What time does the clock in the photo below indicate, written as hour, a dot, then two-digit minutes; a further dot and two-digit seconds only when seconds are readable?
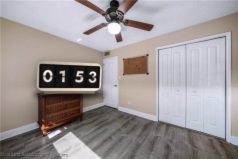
1.53
